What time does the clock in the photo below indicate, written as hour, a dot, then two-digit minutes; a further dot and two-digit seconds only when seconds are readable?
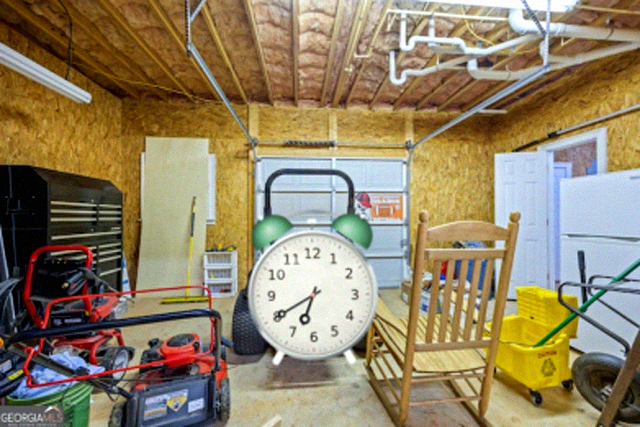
6.40
